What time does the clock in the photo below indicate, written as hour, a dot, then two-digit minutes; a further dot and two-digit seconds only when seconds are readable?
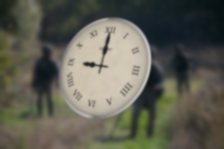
9.00
